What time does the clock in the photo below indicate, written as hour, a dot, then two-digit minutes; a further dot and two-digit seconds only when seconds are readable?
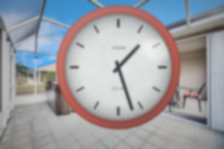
1.27
